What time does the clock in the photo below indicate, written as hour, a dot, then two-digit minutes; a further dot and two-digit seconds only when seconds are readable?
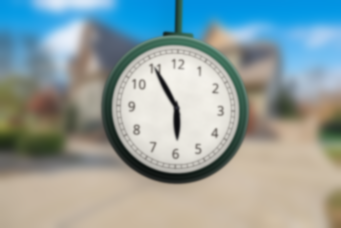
5.55
